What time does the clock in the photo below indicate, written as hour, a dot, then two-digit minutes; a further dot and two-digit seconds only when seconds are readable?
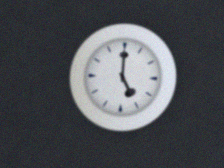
5.00
